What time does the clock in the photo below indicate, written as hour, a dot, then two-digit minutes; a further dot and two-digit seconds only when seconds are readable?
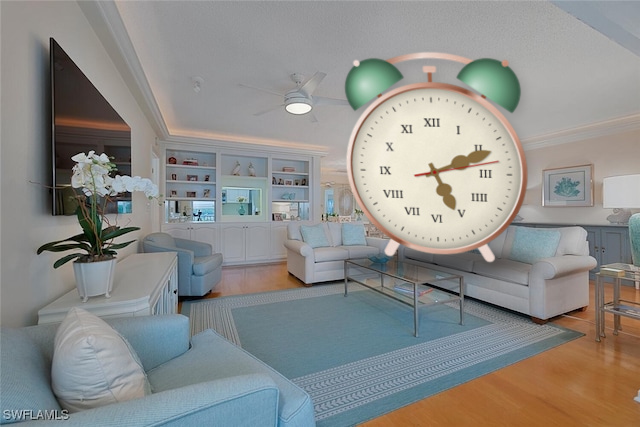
5.11.13
